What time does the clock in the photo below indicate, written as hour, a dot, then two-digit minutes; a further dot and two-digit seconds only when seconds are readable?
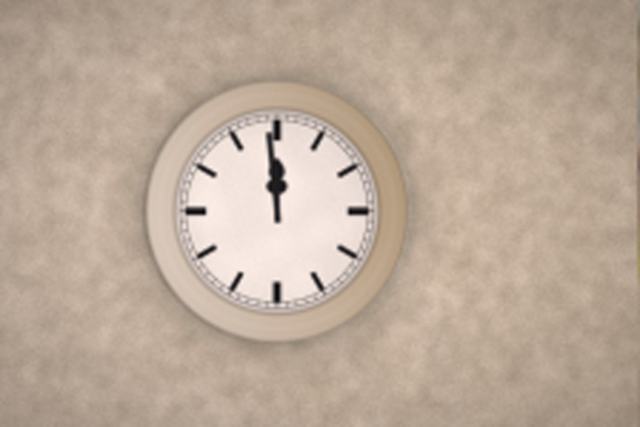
11.59
